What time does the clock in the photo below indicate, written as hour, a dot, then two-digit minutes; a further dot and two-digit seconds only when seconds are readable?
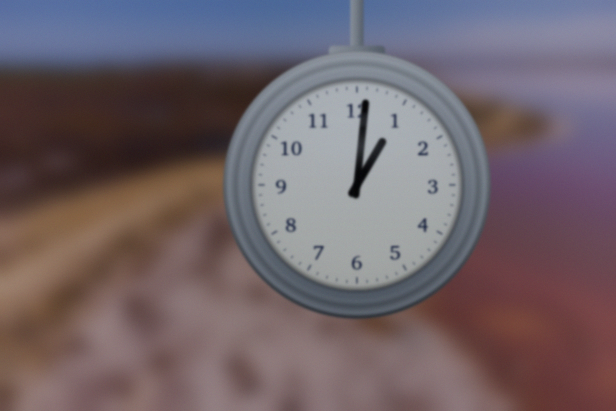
1.01
